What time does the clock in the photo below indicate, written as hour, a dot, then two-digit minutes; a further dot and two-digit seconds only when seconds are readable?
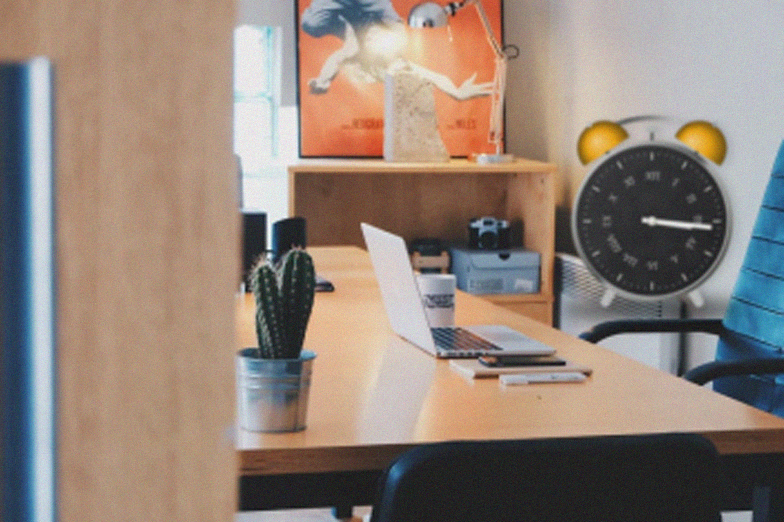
3.16
